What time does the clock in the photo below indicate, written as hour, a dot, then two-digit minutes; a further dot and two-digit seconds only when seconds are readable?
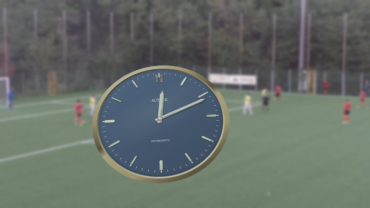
12.11
